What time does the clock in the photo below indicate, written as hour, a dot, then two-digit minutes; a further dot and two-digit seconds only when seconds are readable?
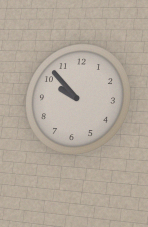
9.52
